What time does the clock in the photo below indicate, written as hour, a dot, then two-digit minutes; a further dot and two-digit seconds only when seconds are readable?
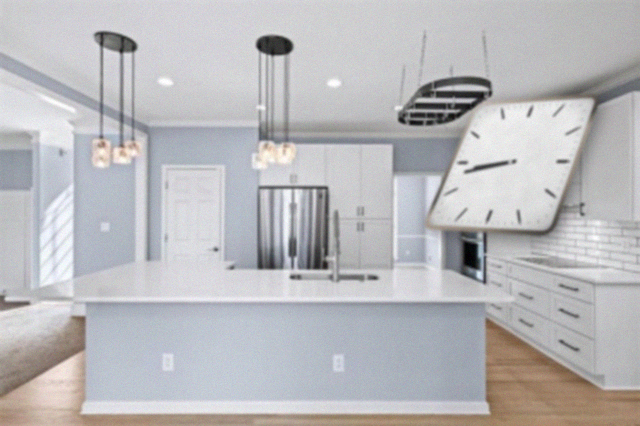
8.43
